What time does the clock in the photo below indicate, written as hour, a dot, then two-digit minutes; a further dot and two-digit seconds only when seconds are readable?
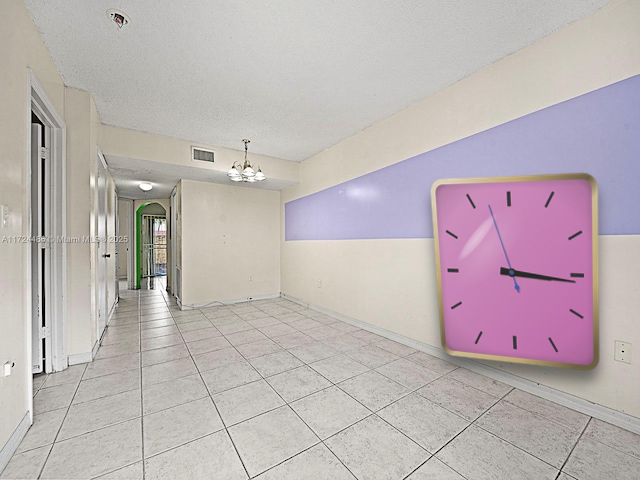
3.15.57
